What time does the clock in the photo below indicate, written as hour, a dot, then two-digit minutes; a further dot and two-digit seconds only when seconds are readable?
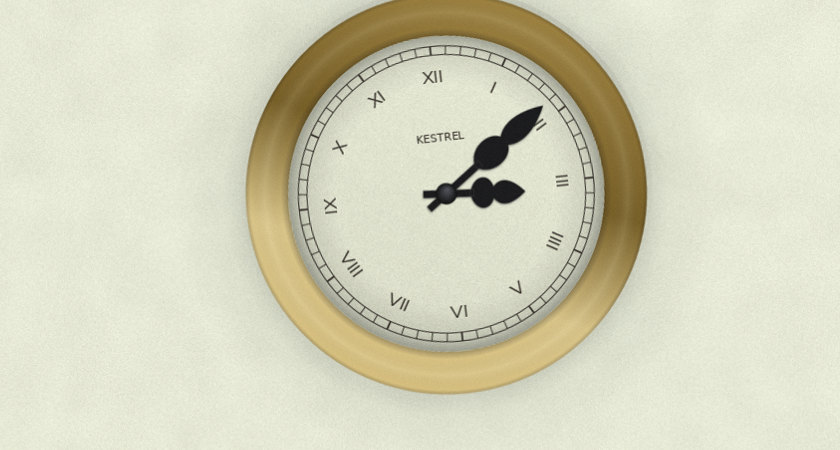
3.09
